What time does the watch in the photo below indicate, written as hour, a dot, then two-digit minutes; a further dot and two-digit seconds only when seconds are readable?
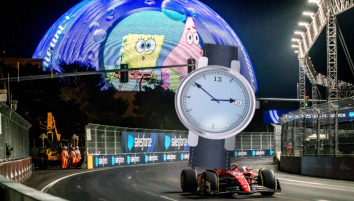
2.51
